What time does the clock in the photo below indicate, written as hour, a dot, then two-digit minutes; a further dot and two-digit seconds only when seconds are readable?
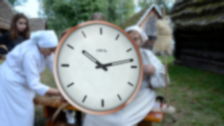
10.13
